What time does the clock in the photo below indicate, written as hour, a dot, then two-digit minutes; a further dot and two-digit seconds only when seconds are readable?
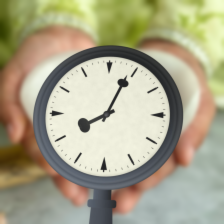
8.04
